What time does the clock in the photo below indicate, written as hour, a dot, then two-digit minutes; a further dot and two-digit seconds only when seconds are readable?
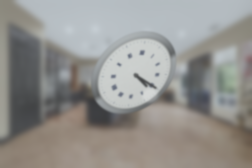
4.20
